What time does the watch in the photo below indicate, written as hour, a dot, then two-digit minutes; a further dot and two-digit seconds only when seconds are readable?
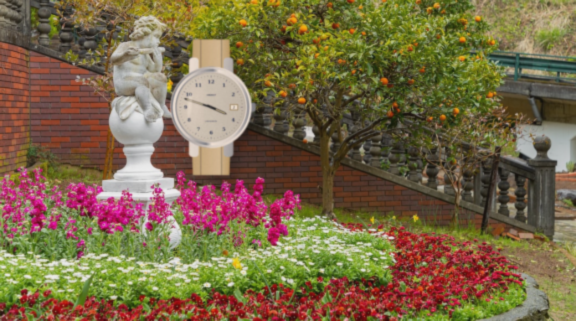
3.48
